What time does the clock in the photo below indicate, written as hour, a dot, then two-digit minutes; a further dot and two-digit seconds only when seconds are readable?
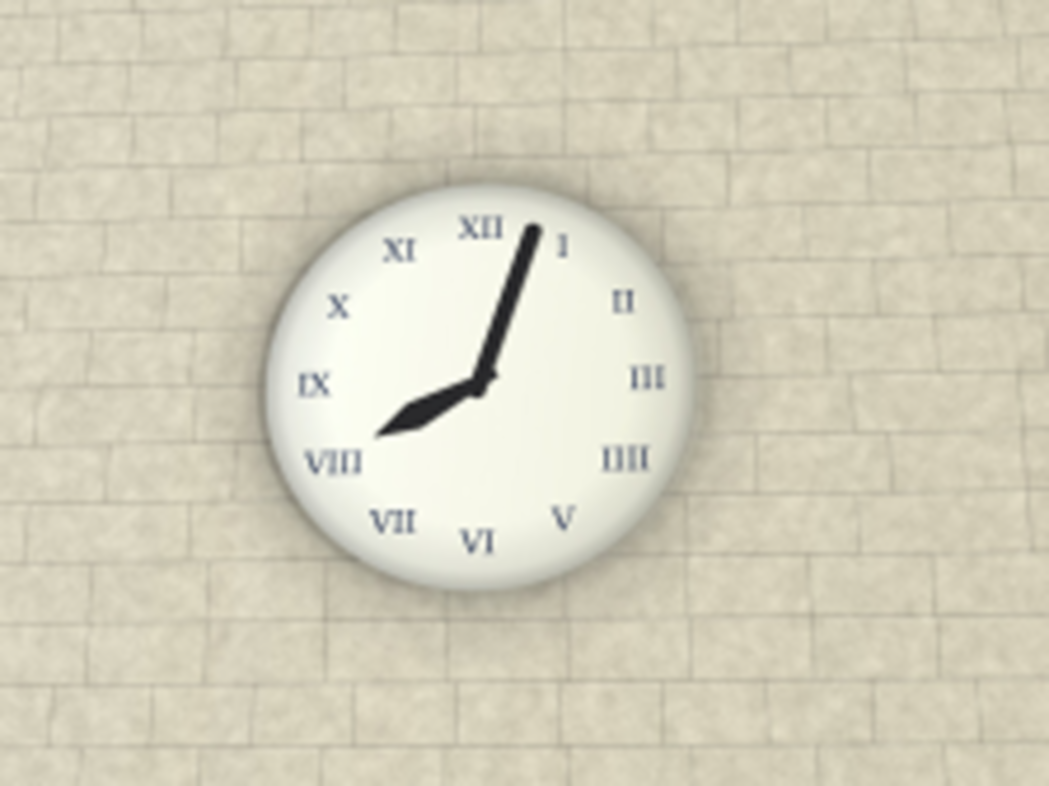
8.03
